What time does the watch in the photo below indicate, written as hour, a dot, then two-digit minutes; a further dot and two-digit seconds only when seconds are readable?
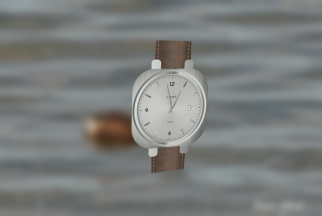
12.58
